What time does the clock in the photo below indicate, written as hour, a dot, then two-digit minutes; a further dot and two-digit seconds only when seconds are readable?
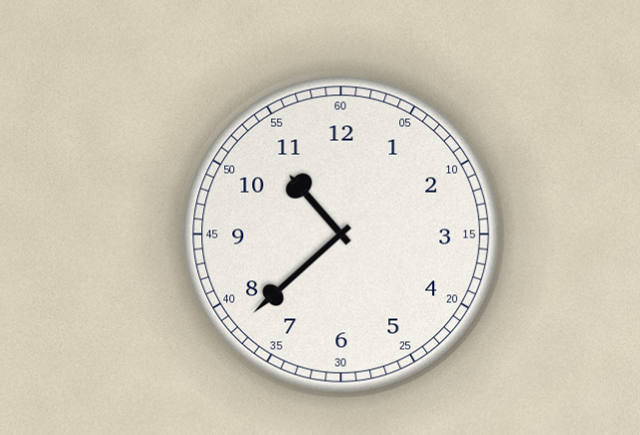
10.38
